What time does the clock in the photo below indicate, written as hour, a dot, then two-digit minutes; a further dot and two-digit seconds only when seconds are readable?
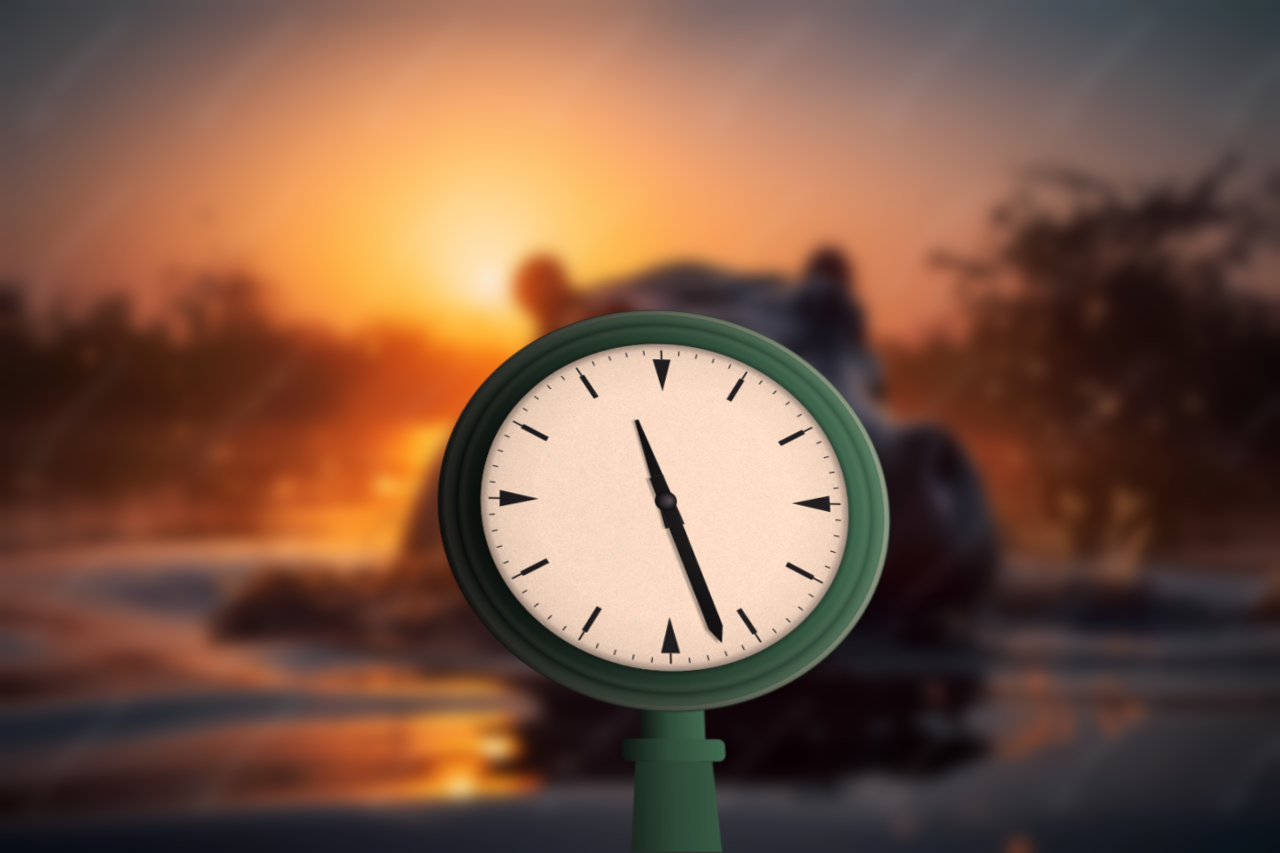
11.27
